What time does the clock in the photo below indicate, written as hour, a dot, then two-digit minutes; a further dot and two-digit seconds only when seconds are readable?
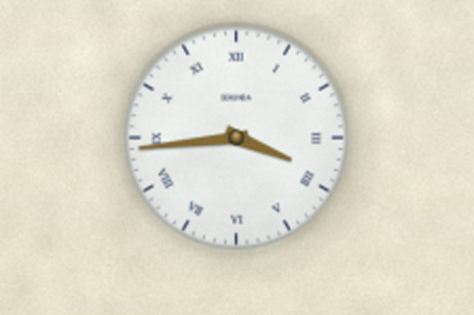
3.44
